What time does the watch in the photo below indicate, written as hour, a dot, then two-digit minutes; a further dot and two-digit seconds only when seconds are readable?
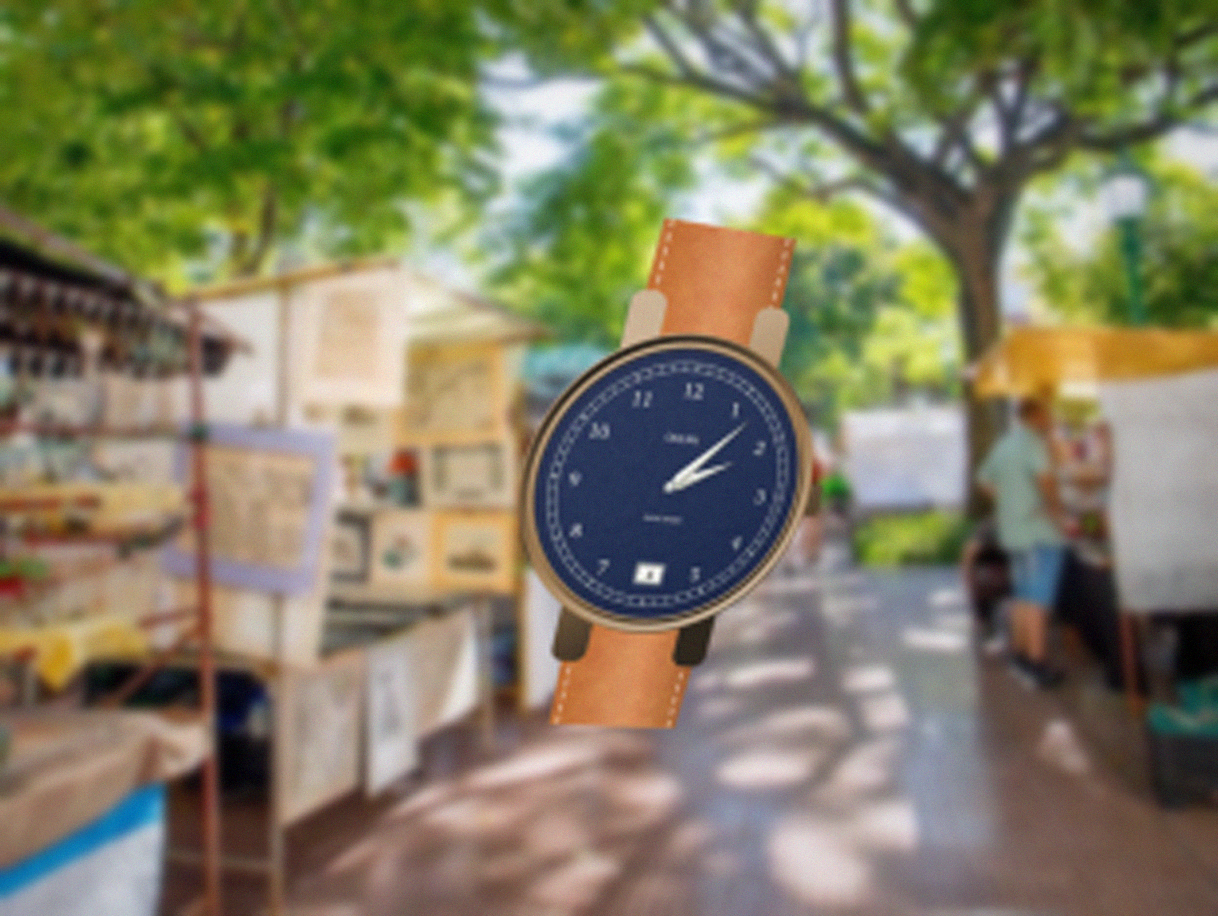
2.07
